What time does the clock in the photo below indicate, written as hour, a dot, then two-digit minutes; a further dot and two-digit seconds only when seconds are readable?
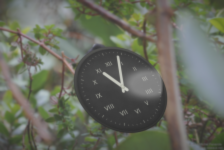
11.04
